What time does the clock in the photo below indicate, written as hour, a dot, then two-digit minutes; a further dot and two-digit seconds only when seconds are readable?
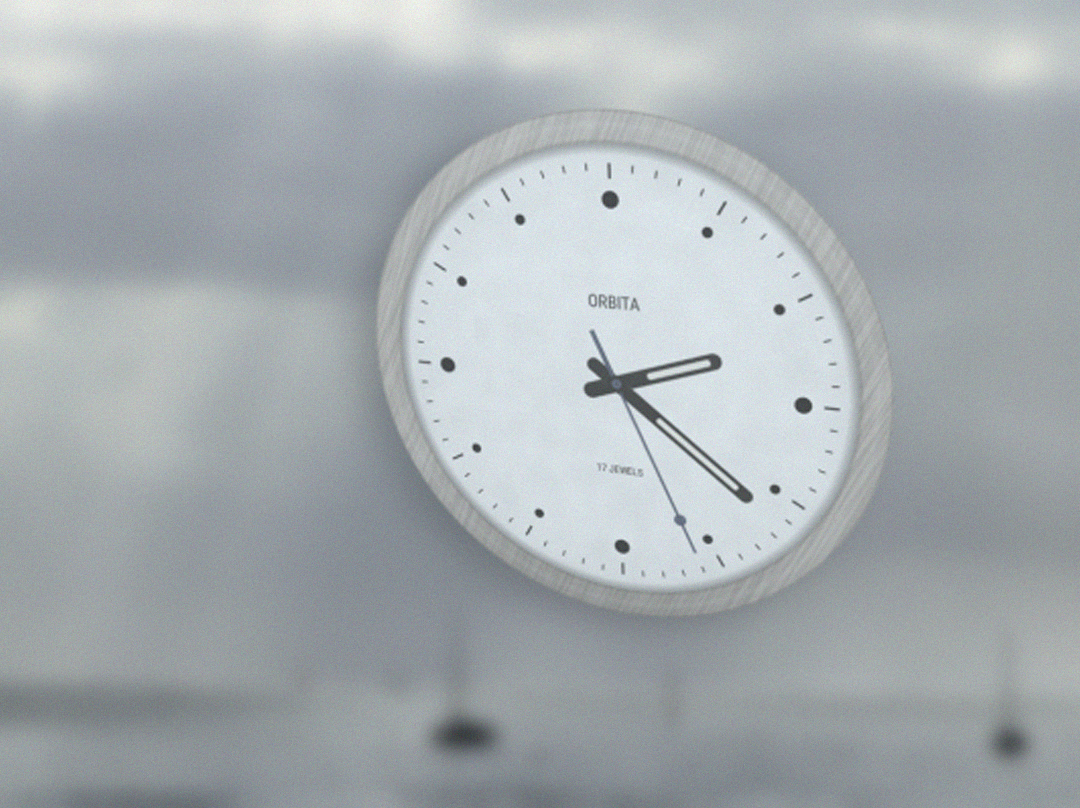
2.21.26
